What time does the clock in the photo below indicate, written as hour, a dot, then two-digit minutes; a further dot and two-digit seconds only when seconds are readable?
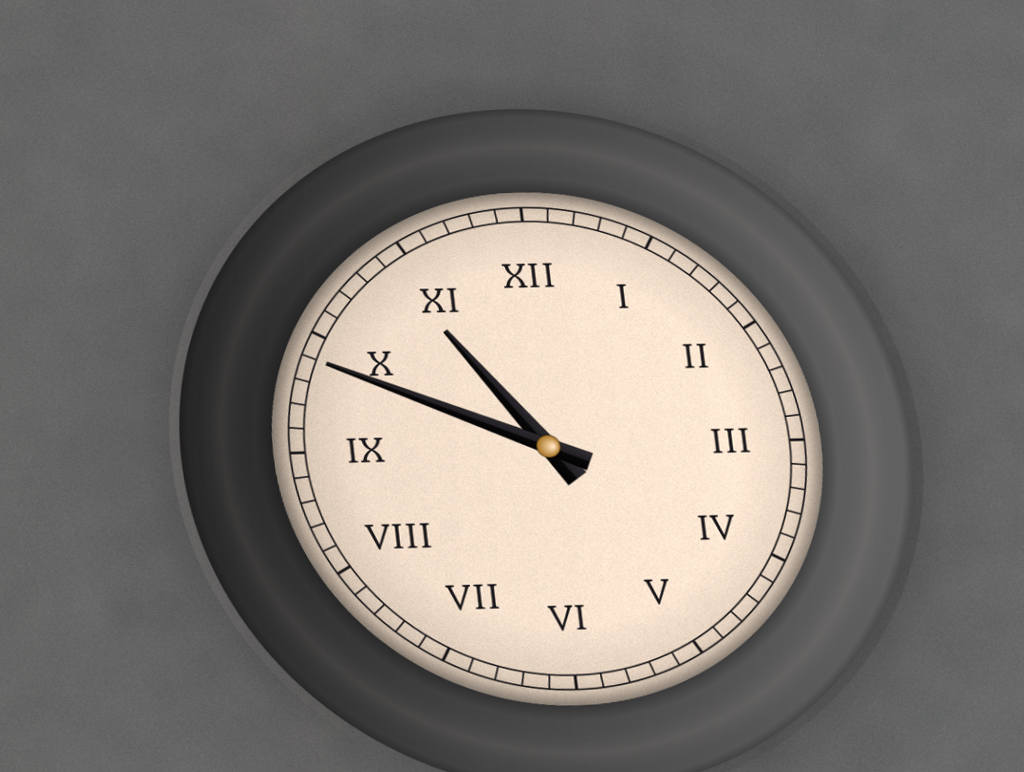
10.49
